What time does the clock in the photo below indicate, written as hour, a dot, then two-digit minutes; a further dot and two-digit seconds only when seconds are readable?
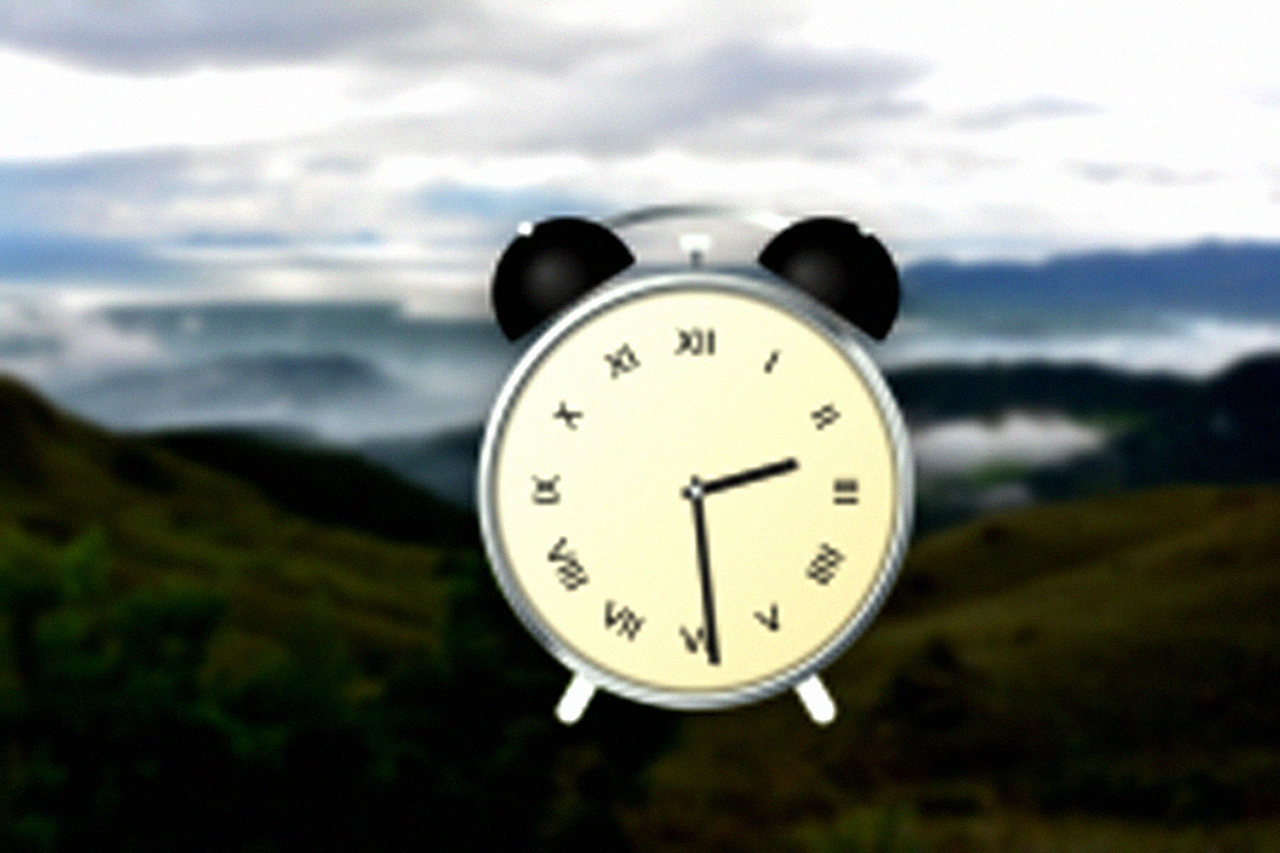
2.29
